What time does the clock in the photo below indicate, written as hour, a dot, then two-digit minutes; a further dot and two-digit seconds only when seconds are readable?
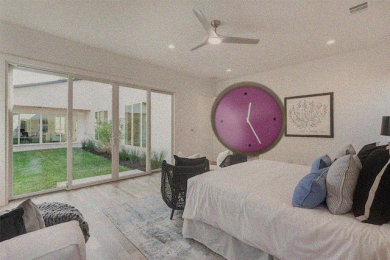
12.26
